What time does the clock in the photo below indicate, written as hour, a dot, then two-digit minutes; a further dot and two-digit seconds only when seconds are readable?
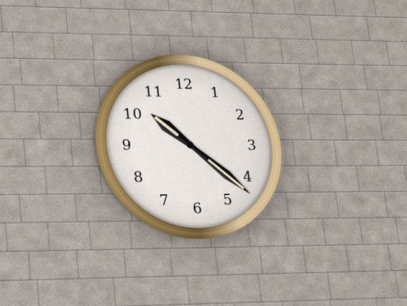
10.22
